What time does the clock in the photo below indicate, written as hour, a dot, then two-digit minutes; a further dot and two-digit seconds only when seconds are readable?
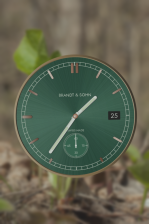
1.36
